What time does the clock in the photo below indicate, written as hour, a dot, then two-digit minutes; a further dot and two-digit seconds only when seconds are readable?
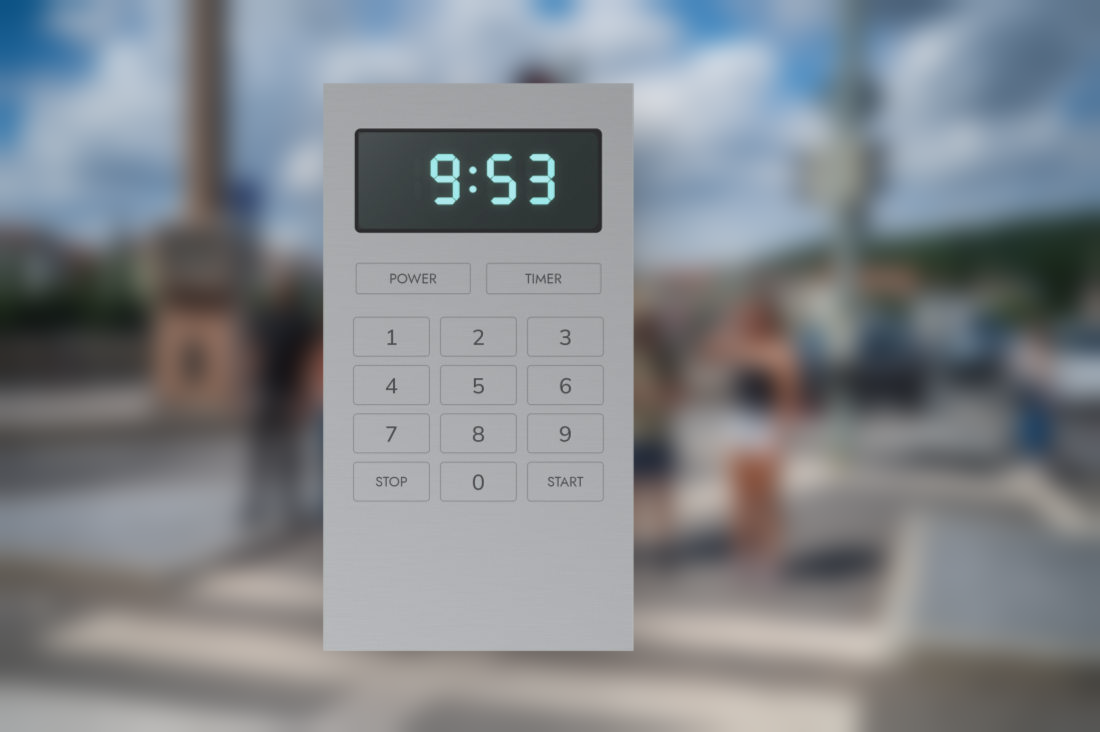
9.53
